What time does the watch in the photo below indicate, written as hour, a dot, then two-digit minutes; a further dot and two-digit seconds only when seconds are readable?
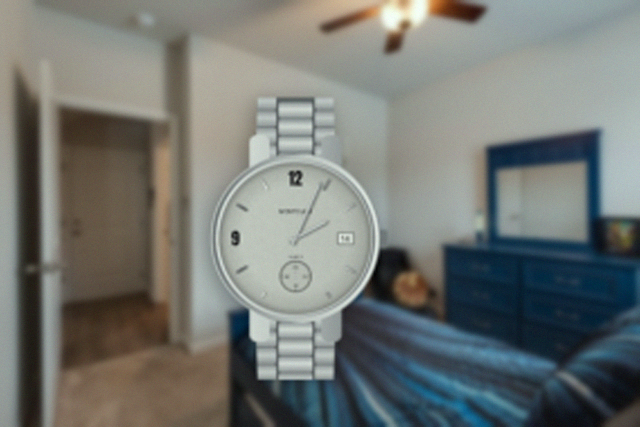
2.04
